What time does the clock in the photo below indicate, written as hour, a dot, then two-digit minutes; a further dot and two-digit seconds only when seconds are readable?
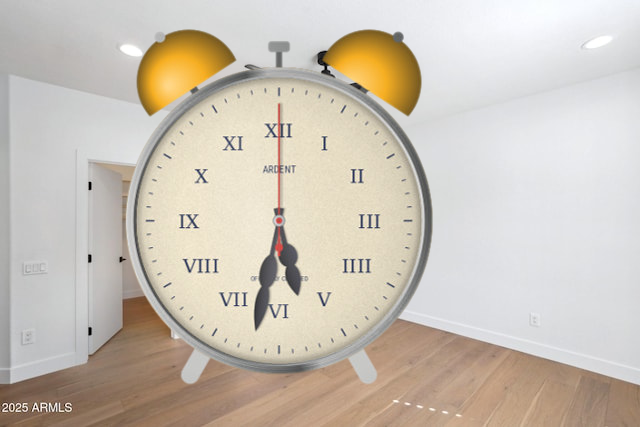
5.32.00
